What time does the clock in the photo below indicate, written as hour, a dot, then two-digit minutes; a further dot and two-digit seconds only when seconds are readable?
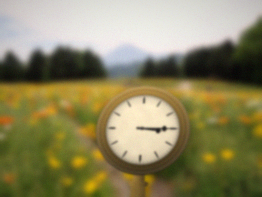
3.15
